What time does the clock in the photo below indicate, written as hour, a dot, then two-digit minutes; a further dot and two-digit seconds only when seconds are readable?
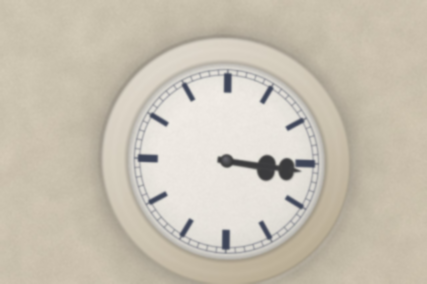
3.16
